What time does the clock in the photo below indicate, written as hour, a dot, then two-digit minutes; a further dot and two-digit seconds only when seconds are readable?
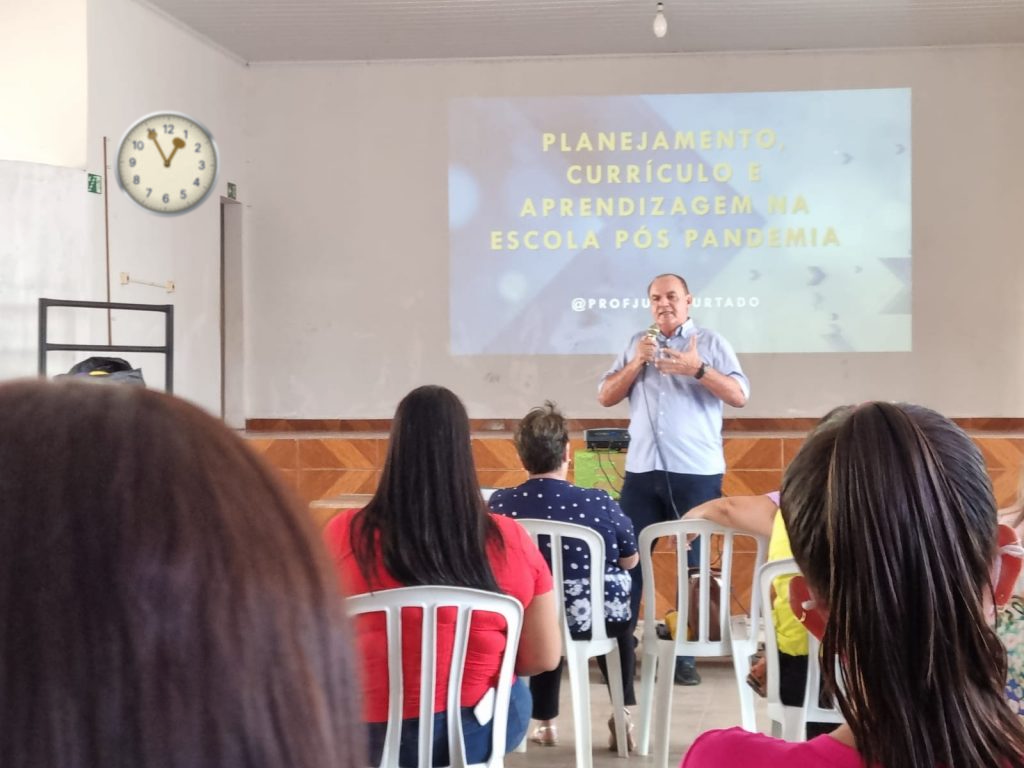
12.55
